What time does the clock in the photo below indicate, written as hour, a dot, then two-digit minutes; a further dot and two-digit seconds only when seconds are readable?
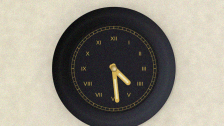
4.29
